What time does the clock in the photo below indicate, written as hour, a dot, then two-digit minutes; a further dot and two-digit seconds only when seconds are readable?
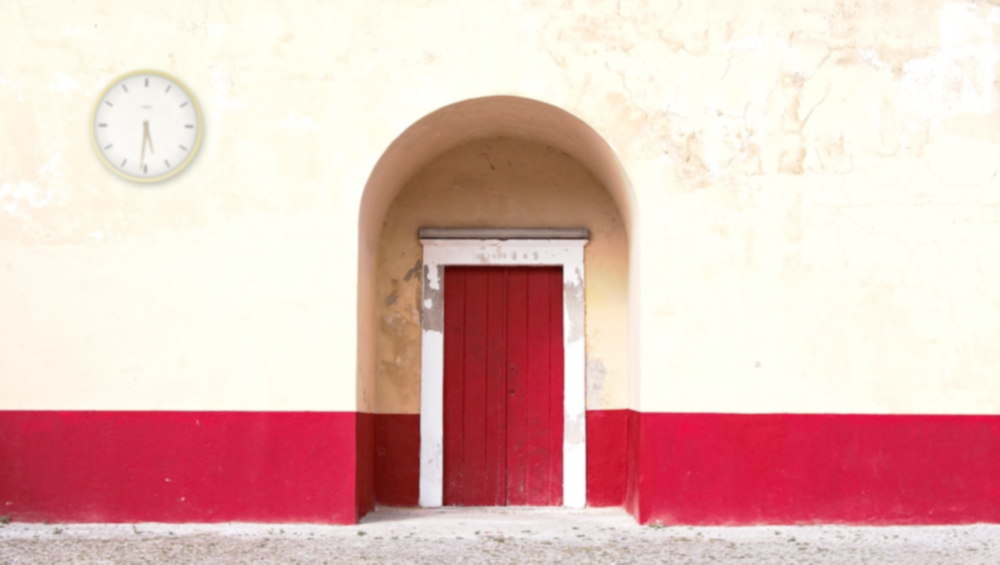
5.31
